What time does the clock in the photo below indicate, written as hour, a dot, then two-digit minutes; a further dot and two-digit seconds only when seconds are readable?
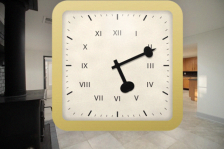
5.11
